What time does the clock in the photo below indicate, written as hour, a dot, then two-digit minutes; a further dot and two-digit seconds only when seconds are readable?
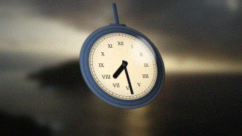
7.29
